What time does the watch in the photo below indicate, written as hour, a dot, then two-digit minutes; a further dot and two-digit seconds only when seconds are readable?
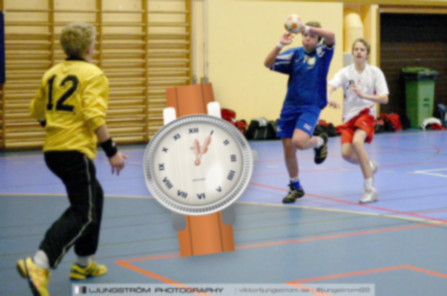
12.05
